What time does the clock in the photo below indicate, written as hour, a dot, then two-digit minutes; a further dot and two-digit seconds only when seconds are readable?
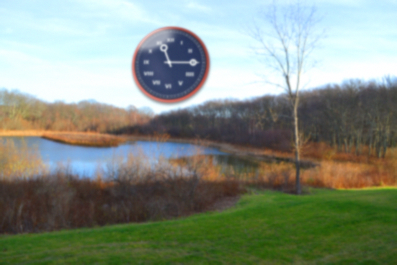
11.15
